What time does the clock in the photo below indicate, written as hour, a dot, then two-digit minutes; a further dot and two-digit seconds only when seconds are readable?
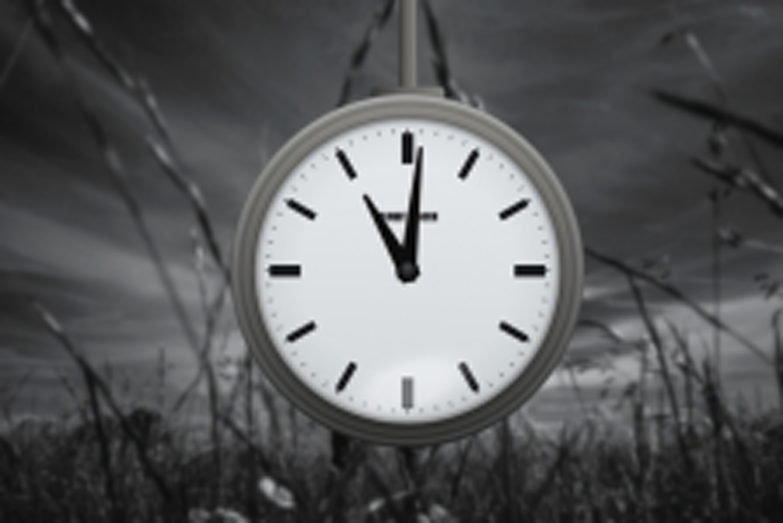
11.01
